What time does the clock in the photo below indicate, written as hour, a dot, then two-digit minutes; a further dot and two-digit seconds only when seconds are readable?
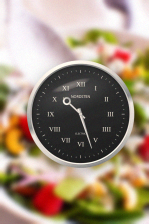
10.27
